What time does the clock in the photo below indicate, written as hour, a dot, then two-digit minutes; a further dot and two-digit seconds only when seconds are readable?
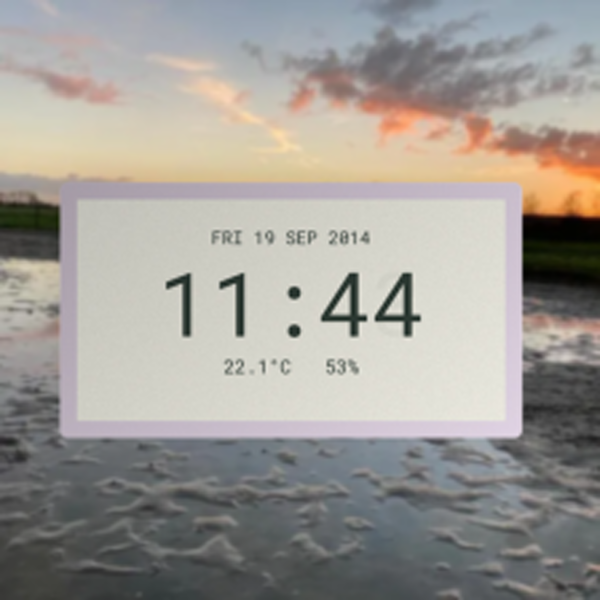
11.44
